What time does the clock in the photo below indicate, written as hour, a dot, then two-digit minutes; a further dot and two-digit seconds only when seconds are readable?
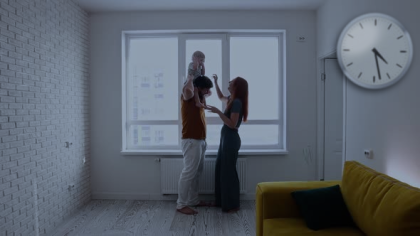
4.28
